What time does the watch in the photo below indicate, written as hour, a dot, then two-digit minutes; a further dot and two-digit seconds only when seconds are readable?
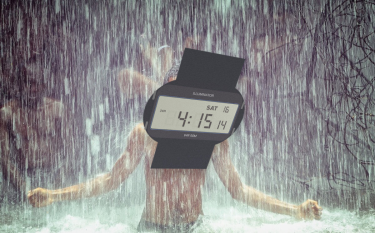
4.15.14
